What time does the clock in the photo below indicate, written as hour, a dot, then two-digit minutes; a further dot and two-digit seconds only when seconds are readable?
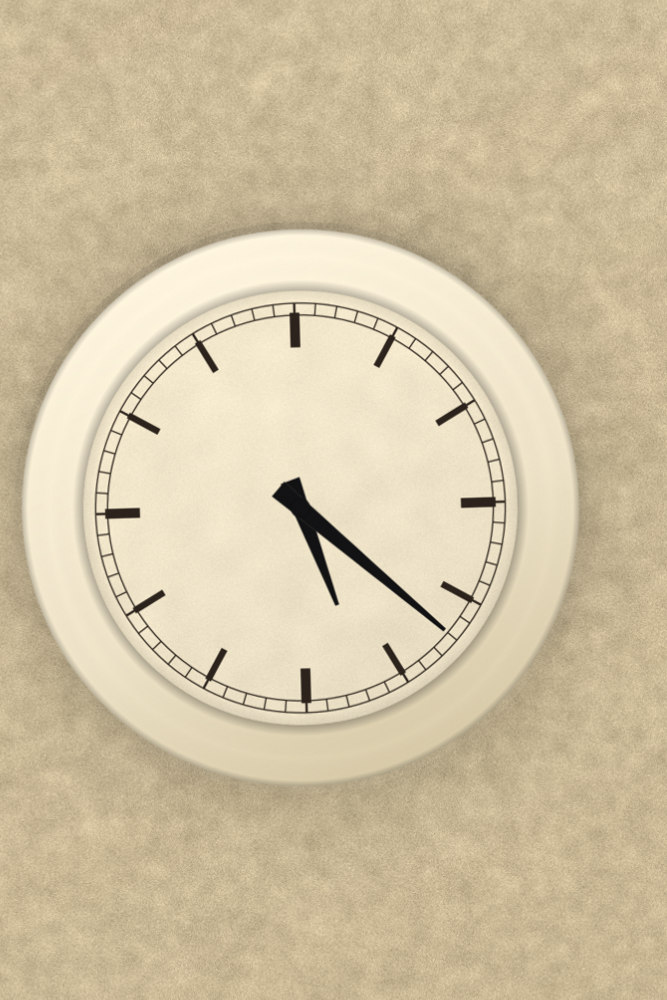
5.22
